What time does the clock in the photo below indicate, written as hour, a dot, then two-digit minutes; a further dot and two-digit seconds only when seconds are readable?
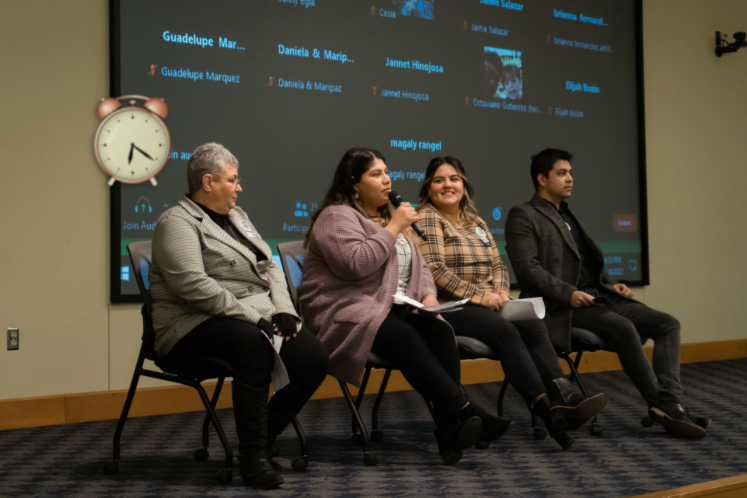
6.21
